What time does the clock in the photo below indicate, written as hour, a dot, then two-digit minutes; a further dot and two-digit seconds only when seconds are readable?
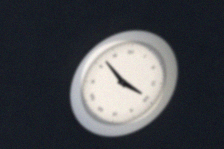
3.52
